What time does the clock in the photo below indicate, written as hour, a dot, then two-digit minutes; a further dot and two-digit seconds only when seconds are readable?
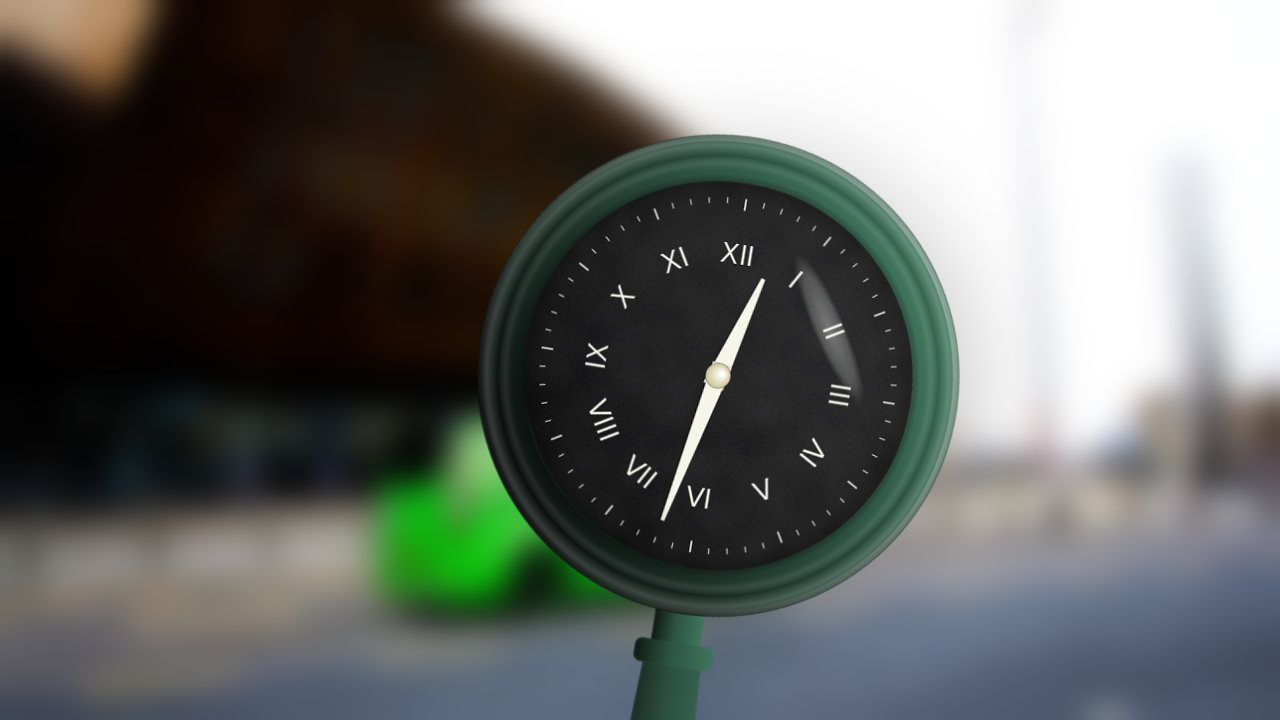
12.32
